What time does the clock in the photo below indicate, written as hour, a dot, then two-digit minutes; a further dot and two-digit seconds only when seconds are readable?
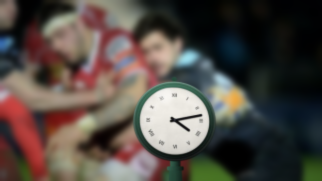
4.13
